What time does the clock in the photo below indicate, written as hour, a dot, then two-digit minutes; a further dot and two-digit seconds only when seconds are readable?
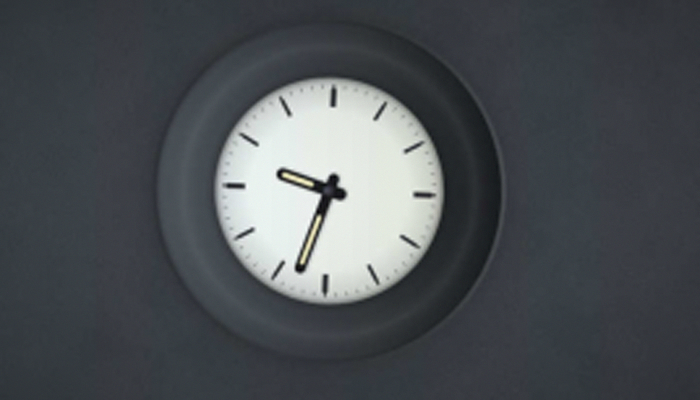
9.33
